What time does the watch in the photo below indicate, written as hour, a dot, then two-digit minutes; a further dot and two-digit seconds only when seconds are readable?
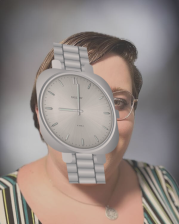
9.01
